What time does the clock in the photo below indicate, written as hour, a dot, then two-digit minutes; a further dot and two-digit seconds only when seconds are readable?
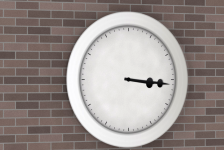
3.16
